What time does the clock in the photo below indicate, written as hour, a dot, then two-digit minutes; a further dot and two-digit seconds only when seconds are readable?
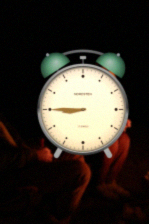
8.45
